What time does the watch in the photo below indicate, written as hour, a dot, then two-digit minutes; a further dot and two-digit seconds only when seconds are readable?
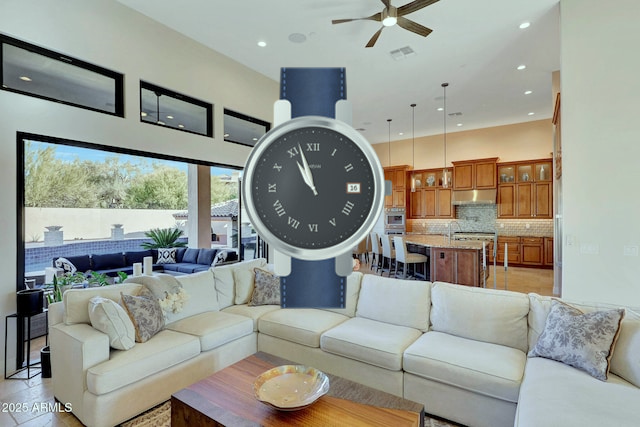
10.57
